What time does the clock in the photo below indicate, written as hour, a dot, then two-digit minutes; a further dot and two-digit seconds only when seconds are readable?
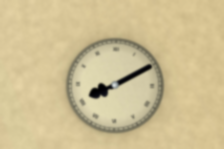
8.10
